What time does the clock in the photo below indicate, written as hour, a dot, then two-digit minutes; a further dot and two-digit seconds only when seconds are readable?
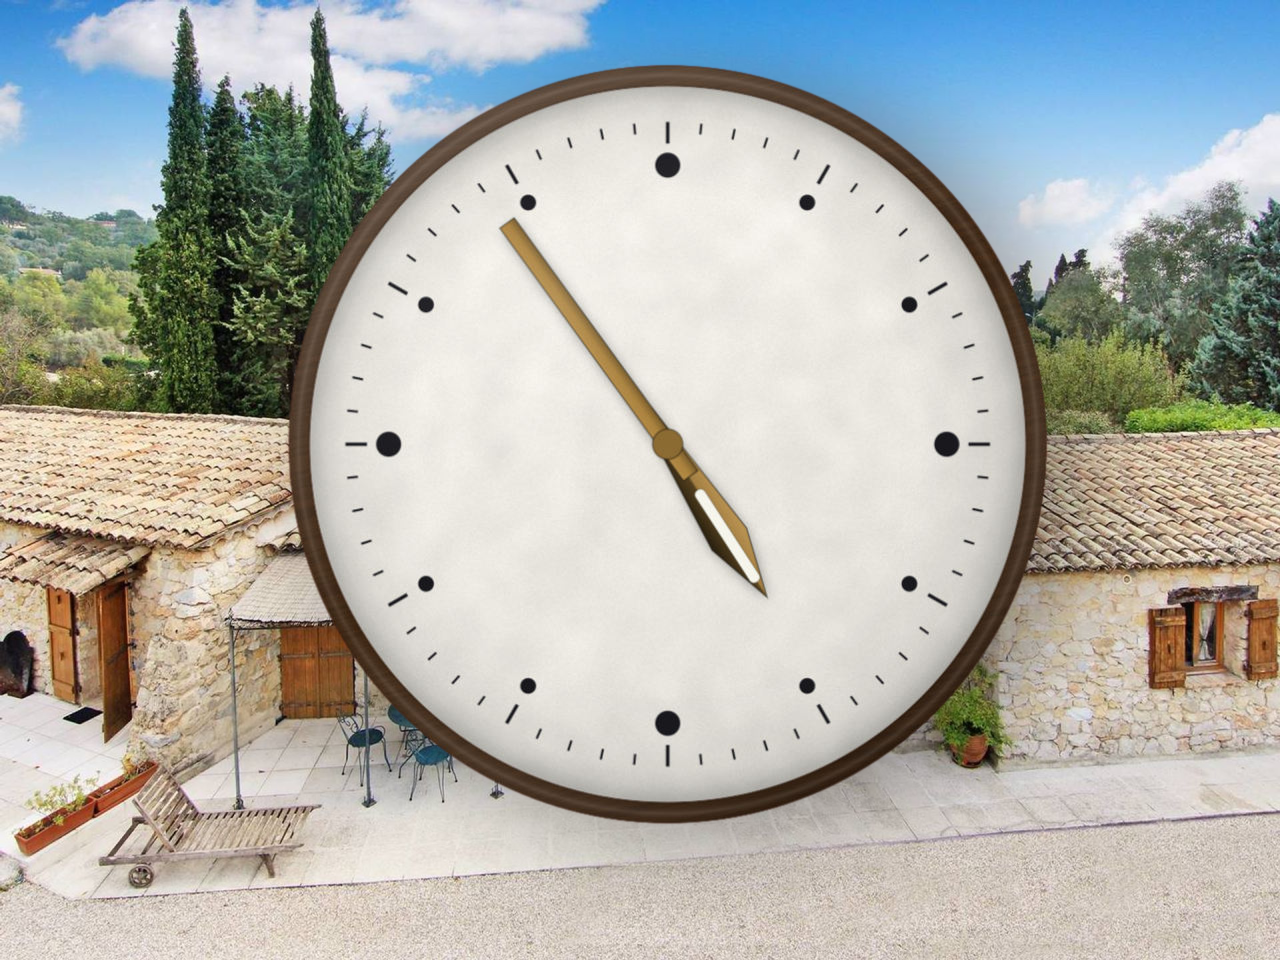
4.54
